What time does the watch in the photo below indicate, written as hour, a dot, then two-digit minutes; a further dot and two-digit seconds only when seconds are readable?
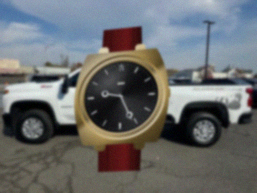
9.26
